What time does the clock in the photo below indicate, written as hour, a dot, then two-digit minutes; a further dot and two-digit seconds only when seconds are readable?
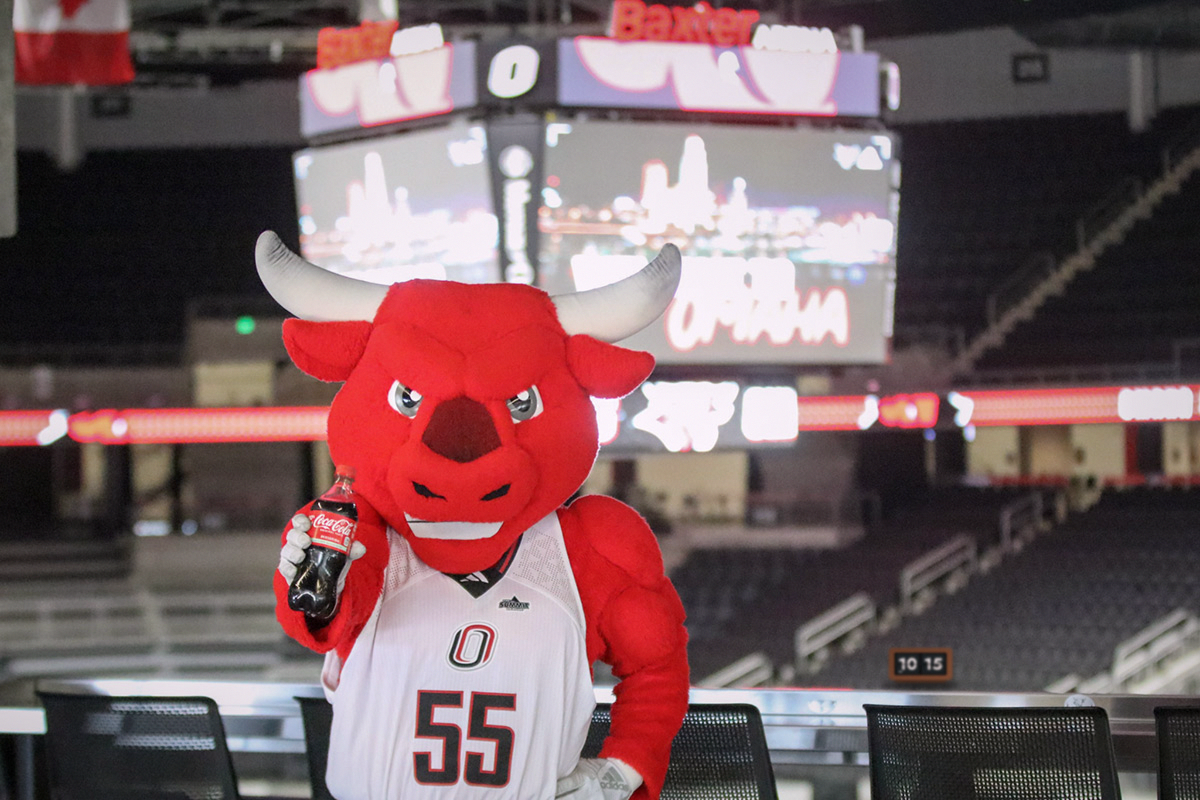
10.15
